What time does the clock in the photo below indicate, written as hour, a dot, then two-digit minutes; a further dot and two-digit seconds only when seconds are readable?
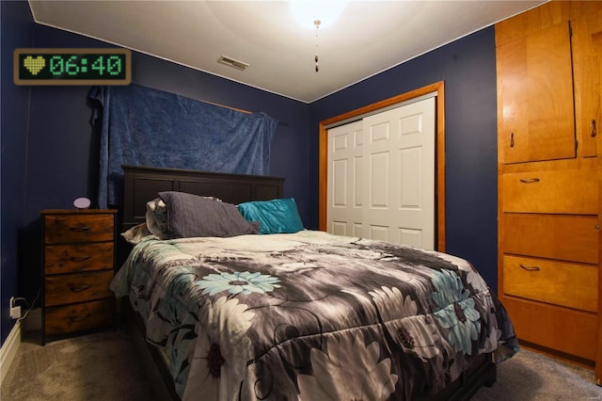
6.40
